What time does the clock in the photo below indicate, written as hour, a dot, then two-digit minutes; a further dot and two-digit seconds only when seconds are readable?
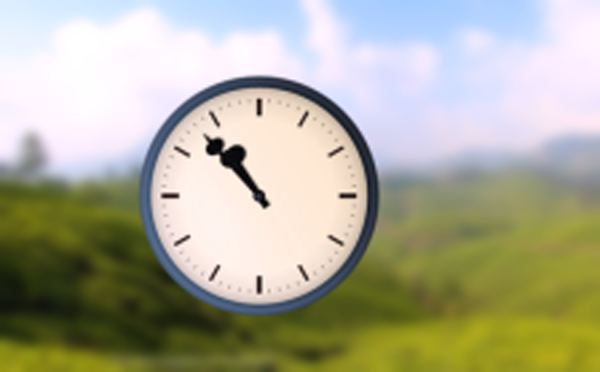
10.53
